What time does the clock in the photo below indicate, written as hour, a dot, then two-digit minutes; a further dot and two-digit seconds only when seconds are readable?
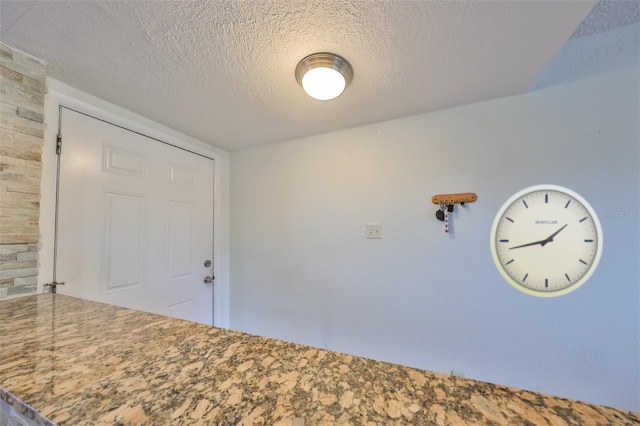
1.43
